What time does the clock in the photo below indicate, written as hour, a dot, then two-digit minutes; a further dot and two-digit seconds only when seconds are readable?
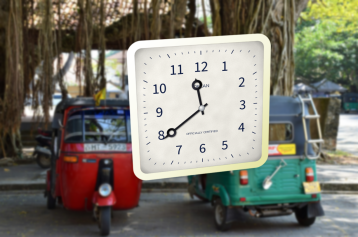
11.39
